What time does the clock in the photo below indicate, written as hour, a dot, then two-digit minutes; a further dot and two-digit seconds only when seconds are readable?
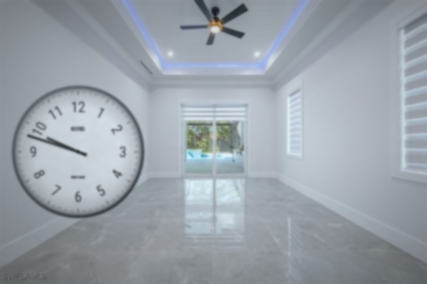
9.48
